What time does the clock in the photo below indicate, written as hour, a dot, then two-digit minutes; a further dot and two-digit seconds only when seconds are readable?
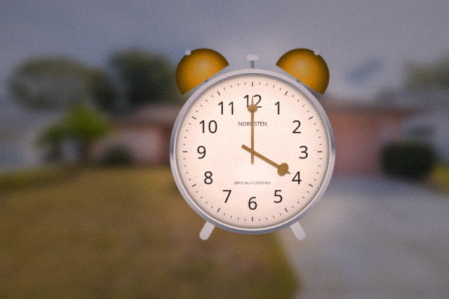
4.00
